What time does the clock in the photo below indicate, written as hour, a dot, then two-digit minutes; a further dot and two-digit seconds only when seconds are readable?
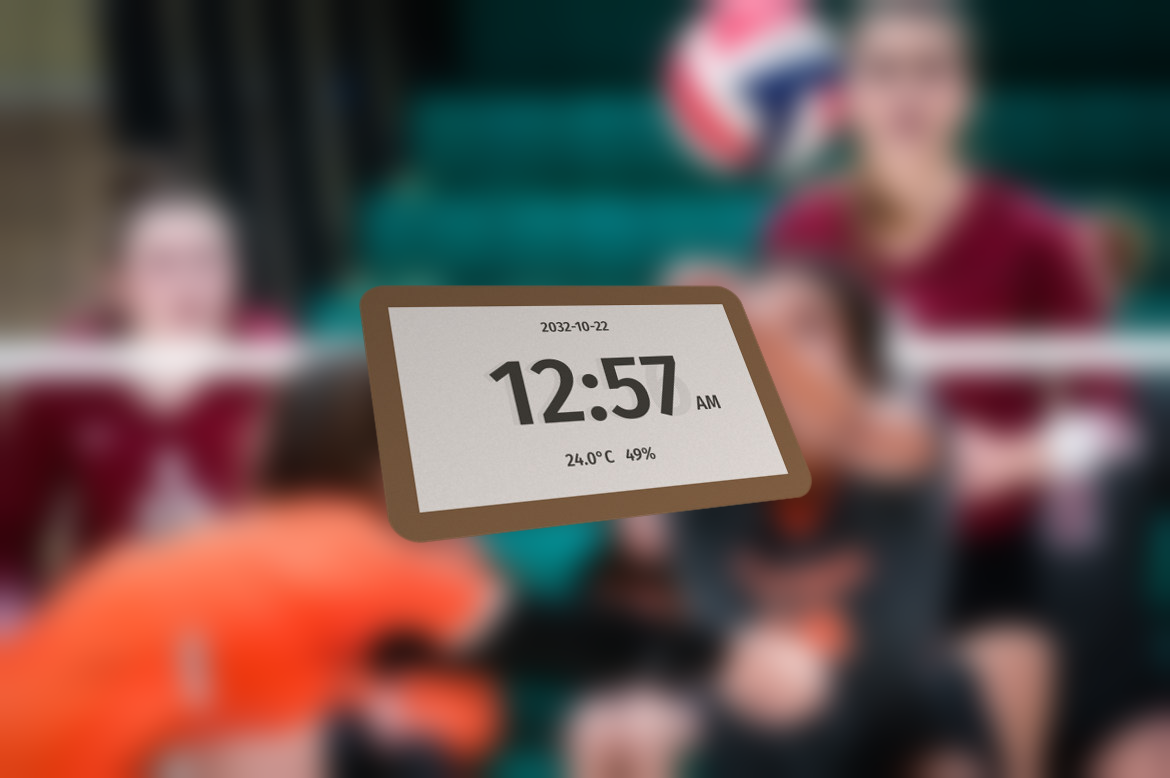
12.57
